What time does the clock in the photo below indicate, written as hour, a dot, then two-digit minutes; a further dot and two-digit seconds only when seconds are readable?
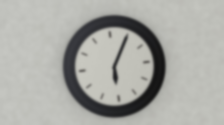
6.05
